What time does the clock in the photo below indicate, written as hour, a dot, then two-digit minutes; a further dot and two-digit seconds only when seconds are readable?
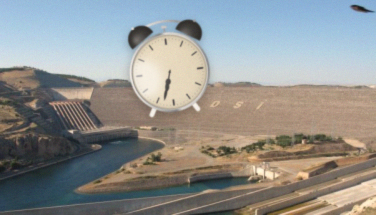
6.33
